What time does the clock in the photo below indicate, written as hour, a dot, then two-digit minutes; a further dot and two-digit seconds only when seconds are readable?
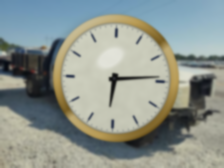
6.14
